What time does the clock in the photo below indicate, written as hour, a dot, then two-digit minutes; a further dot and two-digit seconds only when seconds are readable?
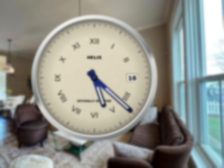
5.22
